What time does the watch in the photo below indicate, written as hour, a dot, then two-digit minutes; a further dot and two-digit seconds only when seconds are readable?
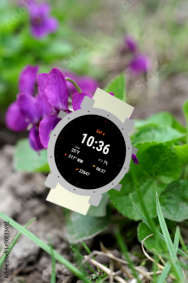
10.36
